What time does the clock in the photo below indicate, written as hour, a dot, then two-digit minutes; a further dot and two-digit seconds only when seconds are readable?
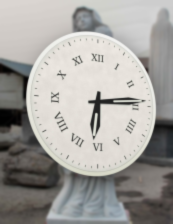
6.14
